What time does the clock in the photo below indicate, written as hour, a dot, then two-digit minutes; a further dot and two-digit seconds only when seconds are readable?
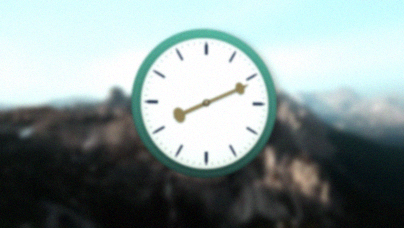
8.11
